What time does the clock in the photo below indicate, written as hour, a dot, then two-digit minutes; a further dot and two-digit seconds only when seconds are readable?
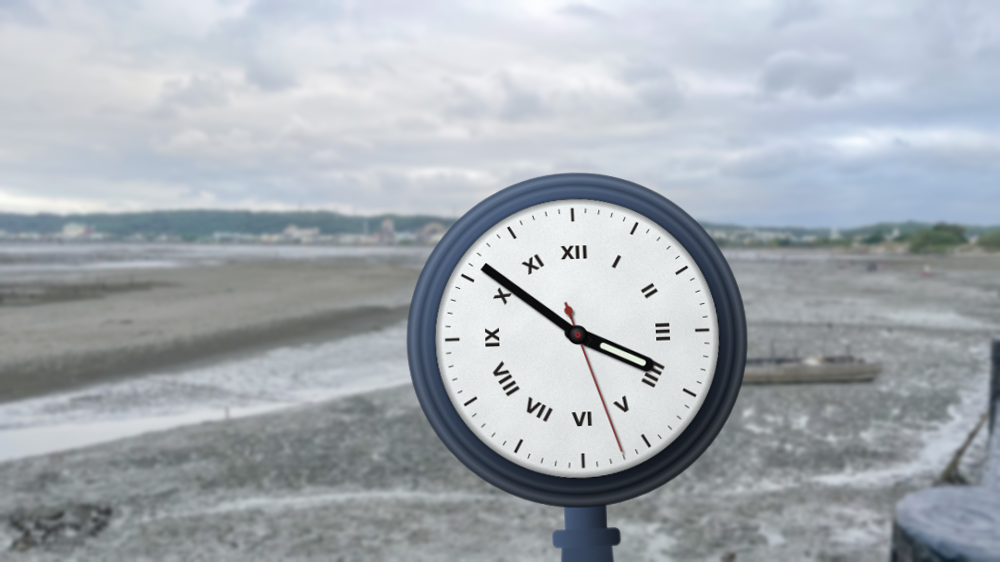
3.51.27
